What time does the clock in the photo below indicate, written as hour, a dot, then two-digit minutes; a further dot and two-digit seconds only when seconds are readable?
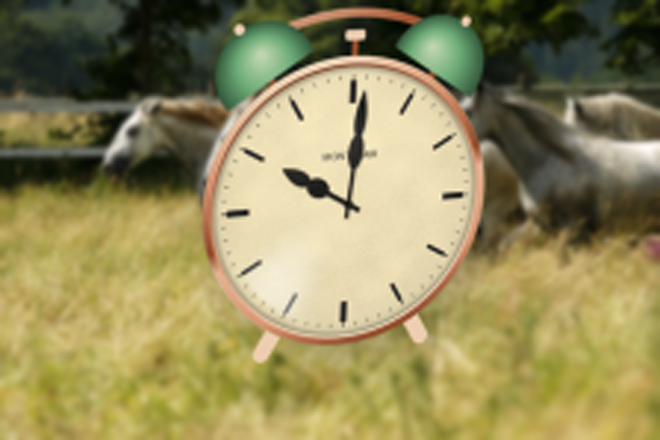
10.01
